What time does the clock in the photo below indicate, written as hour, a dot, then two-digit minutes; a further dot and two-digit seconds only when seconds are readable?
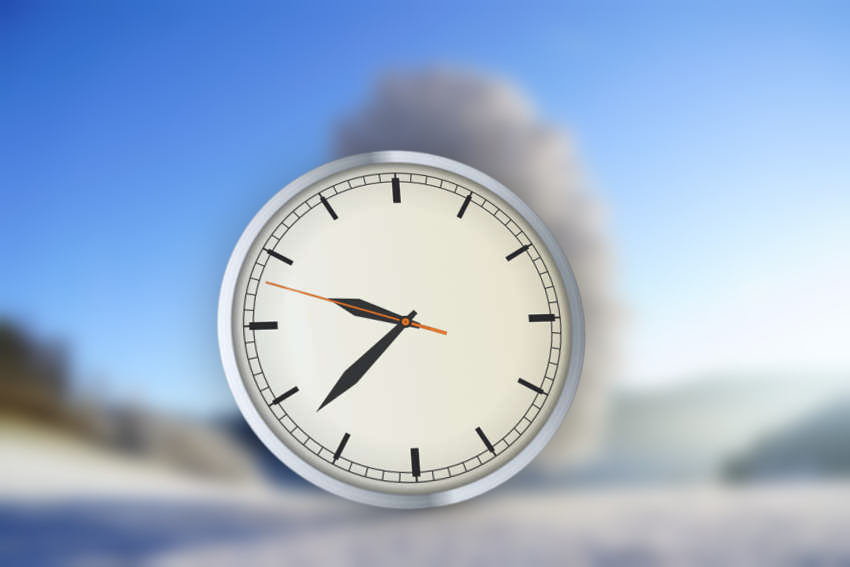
9.37.48
